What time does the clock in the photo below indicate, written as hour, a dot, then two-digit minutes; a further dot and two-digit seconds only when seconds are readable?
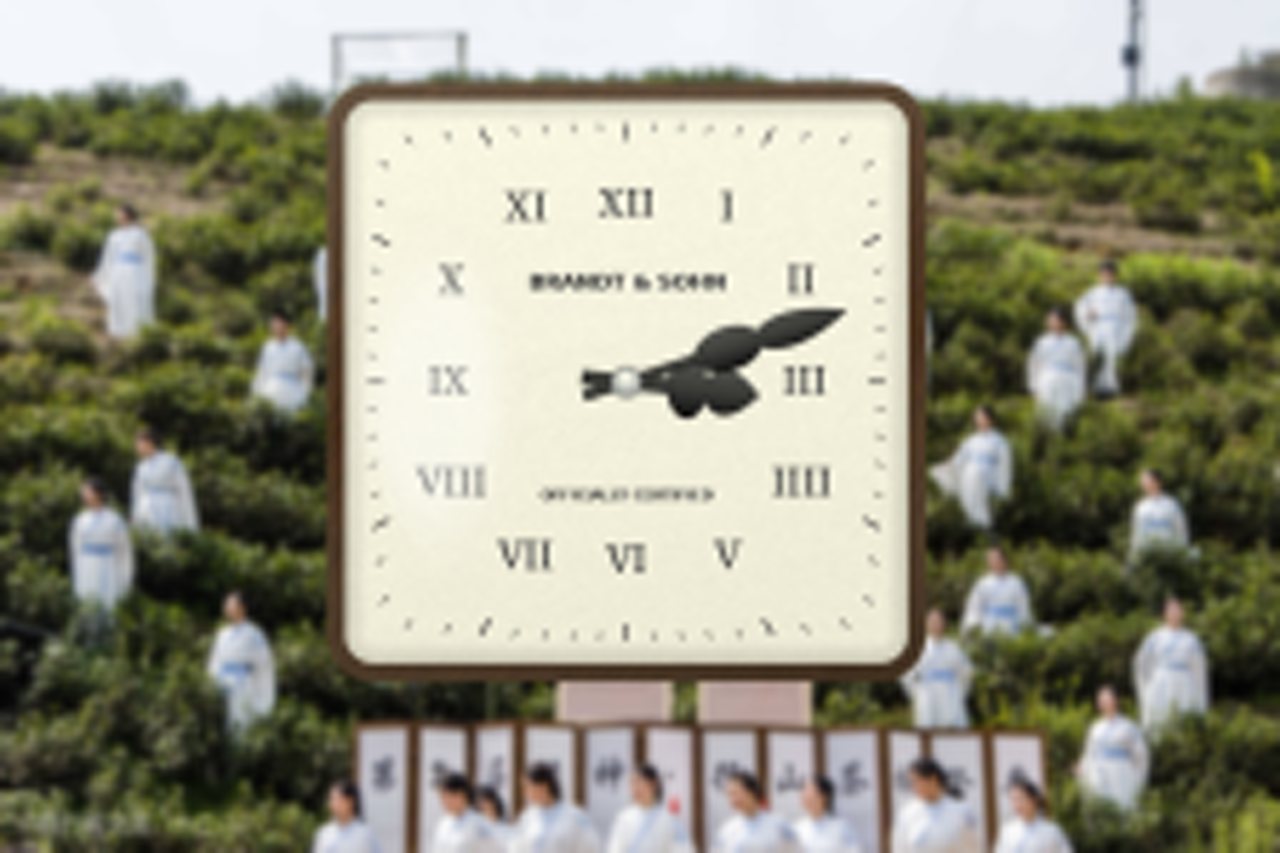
3.12
